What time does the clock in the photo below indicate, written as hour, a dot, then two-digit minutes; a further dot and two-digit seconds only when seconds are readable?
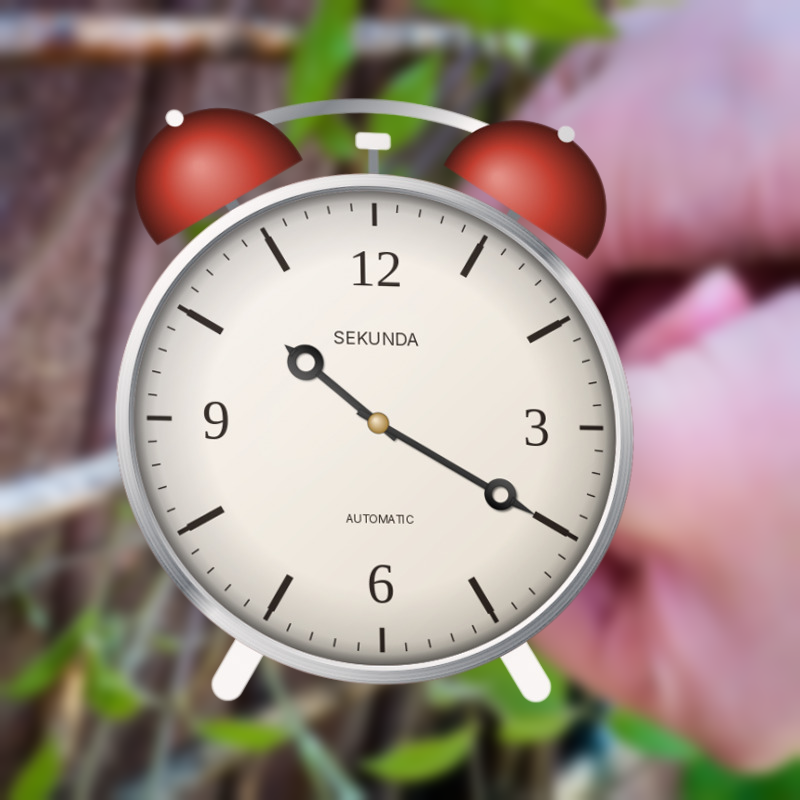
10.20
